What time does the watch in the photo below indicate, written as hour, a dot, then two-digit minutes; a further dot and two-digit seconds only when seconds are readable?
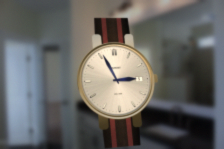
2.56
